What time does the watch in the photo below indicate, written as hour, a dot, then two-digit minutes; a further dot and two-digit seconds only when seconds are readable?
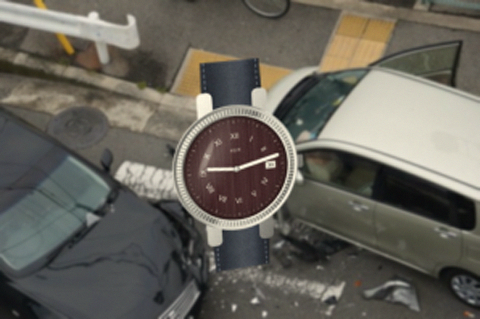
9.13
